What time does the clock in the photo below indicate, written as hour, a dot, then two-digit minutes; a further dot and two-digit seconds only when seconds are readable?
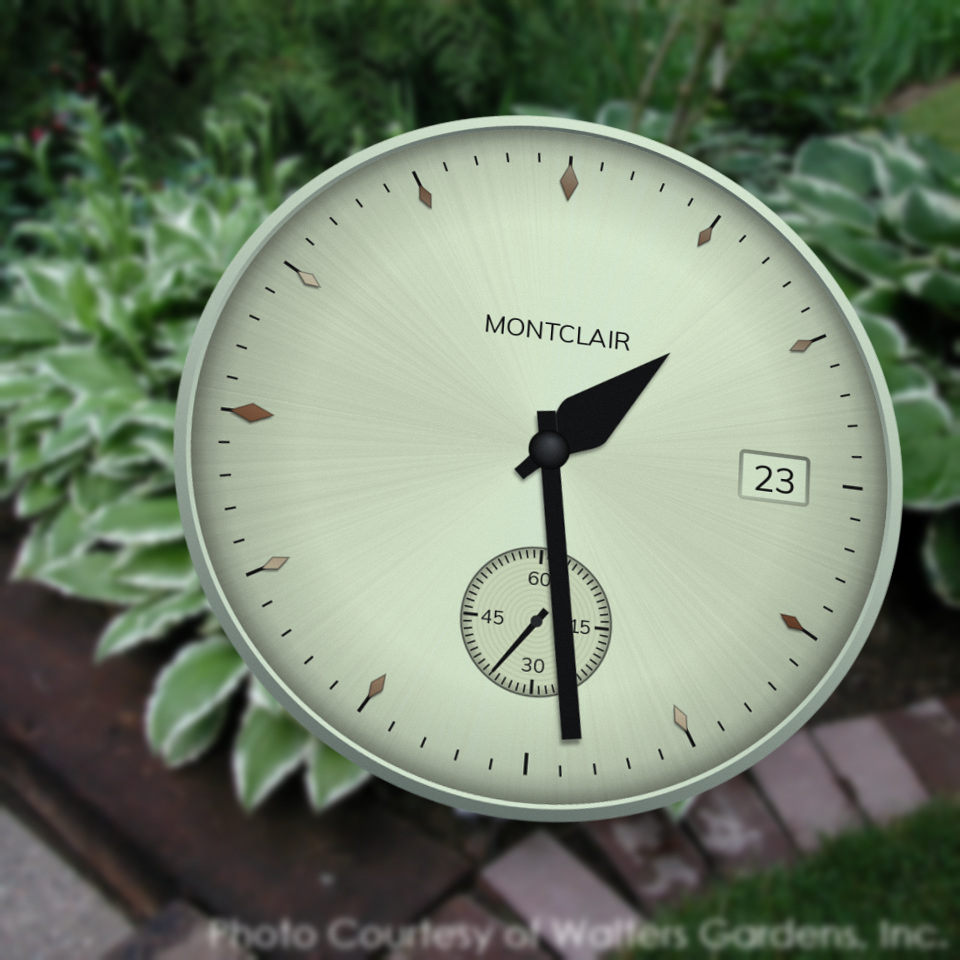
1.28.36
